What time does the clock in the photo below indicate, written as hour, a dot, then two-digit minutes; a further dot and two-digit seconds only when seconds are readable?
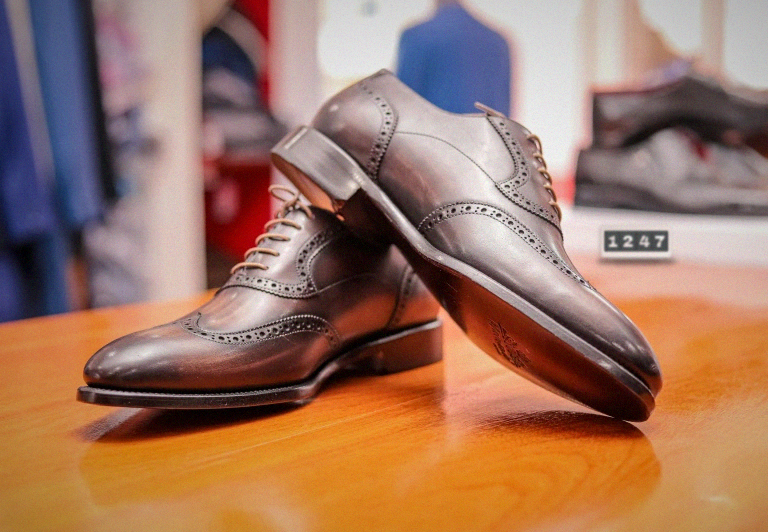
12.47
